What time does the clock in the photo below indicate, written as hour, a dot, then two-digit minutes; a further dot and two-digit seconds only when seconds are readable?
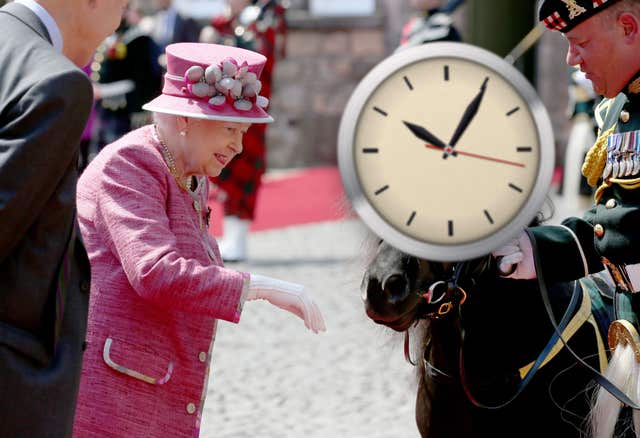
10.05.17
